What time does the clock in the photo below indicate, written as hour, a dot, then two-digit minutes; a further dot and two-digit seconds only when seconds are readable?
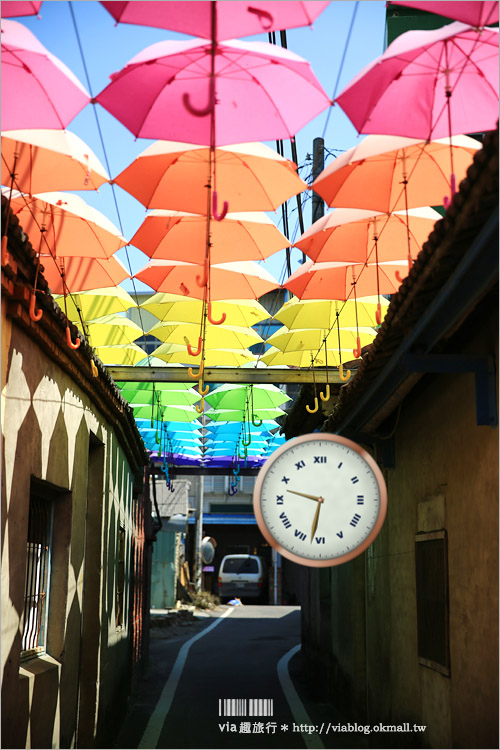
9.32
